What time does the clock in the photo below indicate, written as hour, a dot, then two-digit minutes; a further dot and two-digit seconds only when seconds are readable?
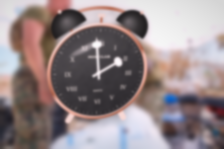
1.59
